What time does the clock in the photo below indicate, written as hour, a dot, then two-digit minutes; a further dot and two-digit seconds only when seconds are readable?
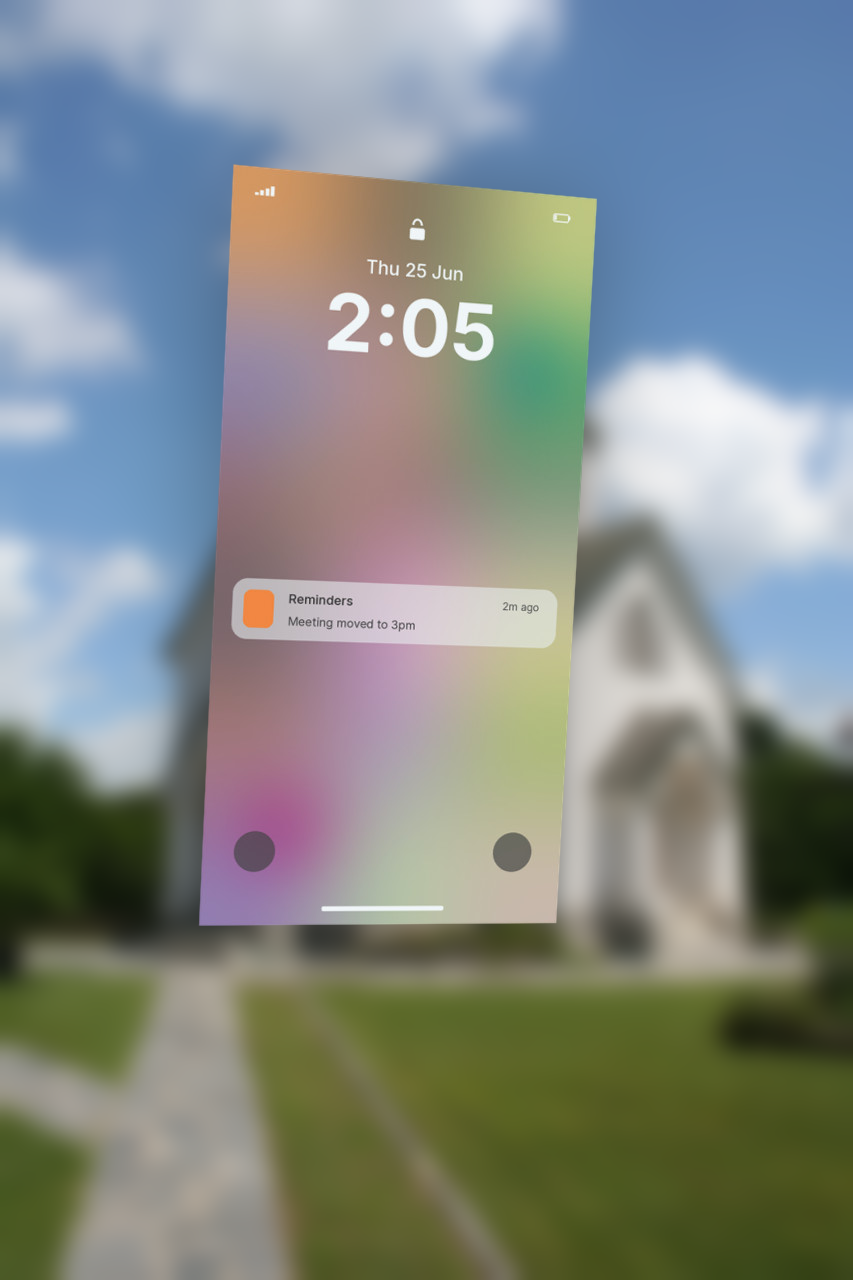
2.05
